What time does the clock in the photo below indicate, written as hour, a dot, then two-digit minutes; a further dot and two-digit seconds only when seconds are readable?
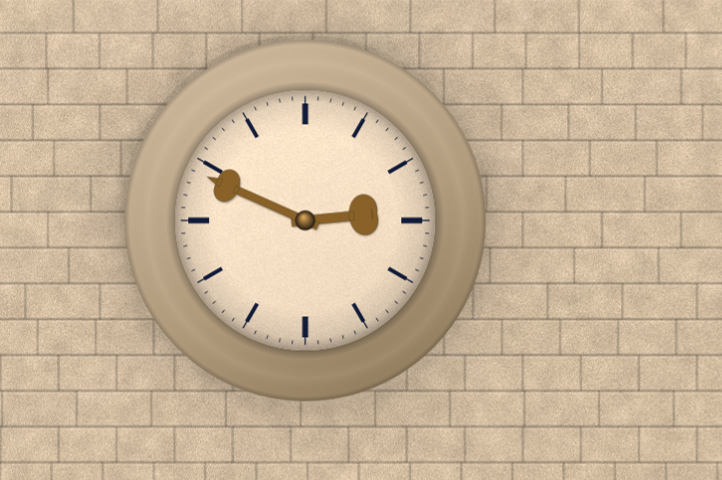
2.49
